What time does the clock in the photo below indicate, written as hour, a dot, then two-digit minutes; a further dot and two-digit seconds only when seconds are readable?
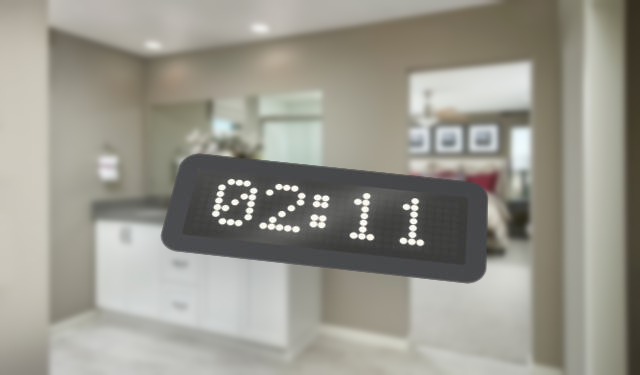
2.11
